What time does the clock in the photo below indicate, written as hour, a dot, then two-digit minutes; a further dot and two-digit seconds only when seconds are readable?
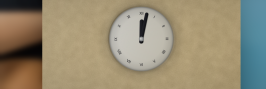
12.02
